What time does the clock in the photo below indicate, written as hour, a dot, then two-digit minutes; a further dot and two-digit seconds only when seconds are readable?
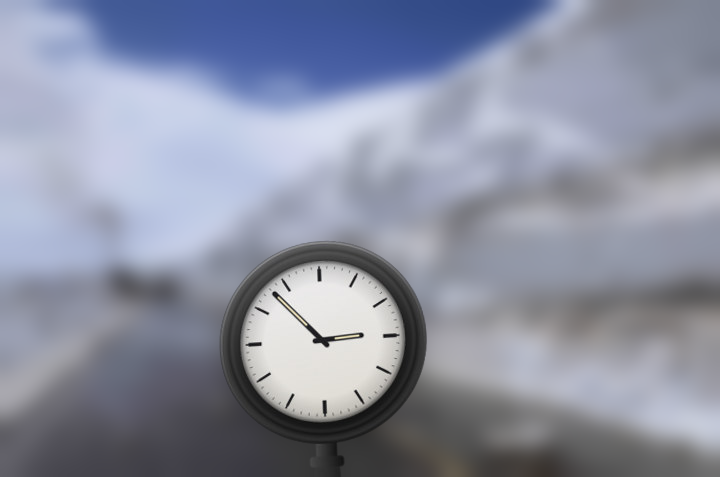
2.53
